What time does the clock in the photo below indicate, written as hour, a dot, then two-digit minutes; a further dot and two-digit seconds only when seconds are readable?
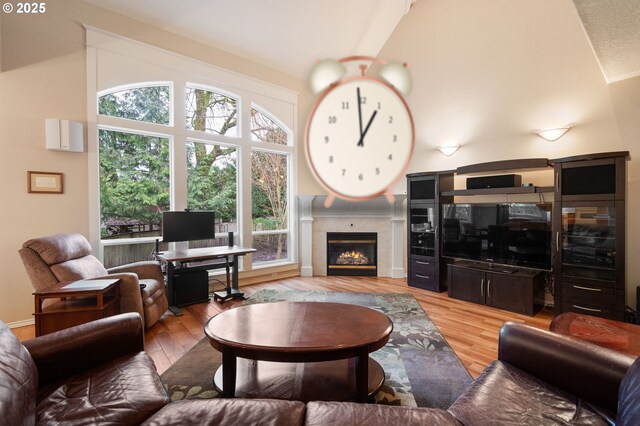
12.59
